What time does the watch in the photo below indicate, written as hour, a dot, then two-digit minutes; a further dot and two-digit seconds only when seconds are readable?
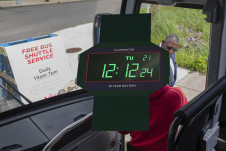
12.12.24
